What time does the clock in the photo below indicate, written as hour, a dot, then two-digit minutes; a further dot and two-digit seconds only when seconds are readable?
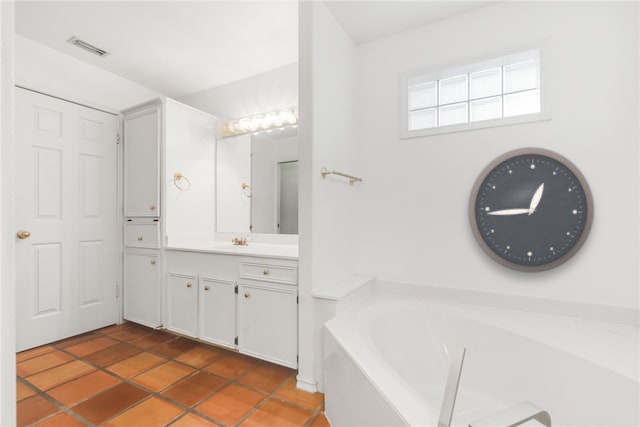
12.44
